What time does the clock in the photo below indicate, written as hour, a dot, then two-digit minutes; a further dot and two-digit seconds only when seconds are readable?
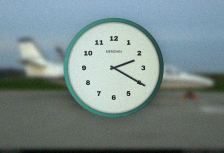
2.20
